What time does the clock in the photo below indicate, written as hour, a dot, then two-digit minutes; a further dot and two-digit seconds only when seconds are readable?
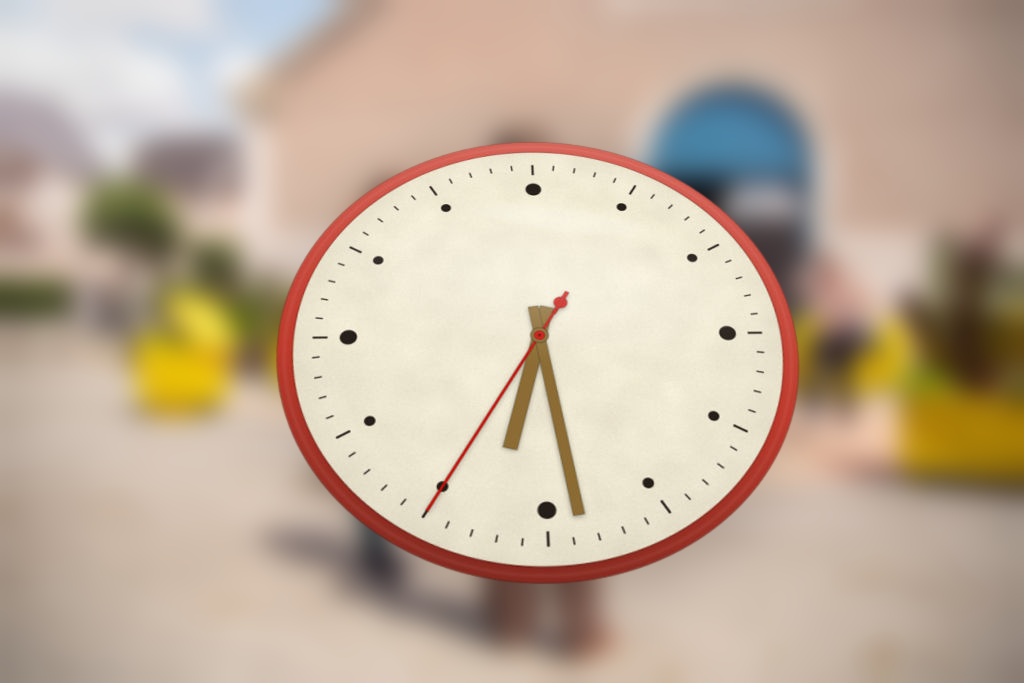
6.28.35
